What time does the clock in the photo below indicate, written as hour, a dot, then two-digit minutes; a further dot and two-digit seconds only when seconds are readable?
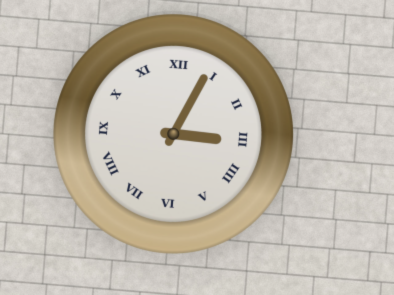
3.04
